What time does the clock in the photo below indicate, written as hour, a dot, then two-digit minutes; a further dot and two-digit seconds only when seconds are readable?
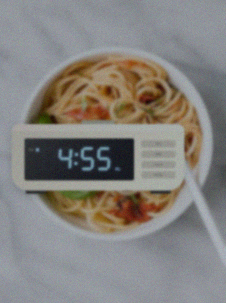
4.55
